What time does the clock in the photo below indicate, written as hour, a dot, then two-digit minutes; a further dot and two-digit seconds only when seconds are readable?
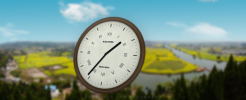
1.36
